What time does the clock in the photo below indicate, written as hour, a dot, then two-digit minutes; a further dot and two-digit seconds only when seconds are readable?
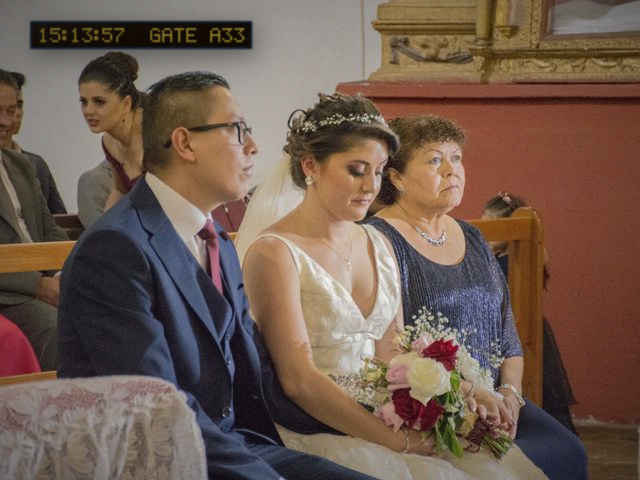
15.13.57
